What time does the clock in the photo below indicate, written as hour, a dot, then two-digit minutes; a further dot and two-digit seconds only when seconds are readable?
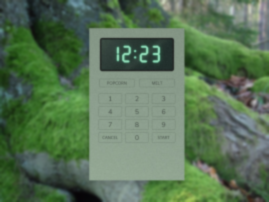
12.23
